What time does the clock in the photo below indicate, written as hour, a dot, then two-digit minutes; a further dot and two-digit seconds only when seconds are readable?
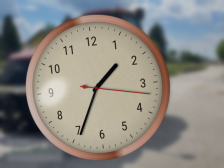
1.34.17
